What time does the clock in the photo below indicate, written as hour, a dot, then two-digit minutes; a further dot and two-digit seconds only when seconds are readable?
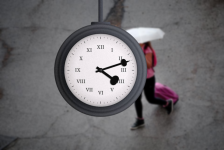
4.12
